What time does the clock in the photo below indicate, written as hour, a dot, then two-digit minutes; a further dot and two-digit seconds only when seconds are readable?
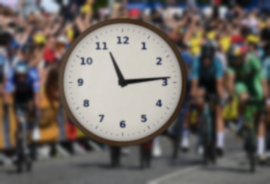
11.14
